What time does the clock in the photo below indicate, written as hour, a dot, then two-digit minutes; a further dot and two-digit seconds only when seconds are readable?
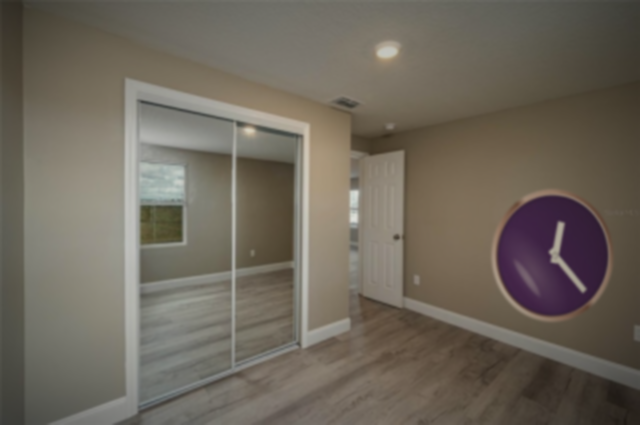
12.23
